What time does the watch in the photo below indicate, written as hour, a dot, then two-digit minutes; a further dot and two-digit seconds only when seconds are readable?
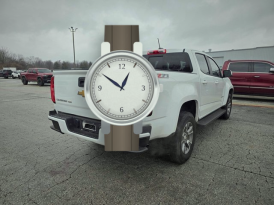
12.51
